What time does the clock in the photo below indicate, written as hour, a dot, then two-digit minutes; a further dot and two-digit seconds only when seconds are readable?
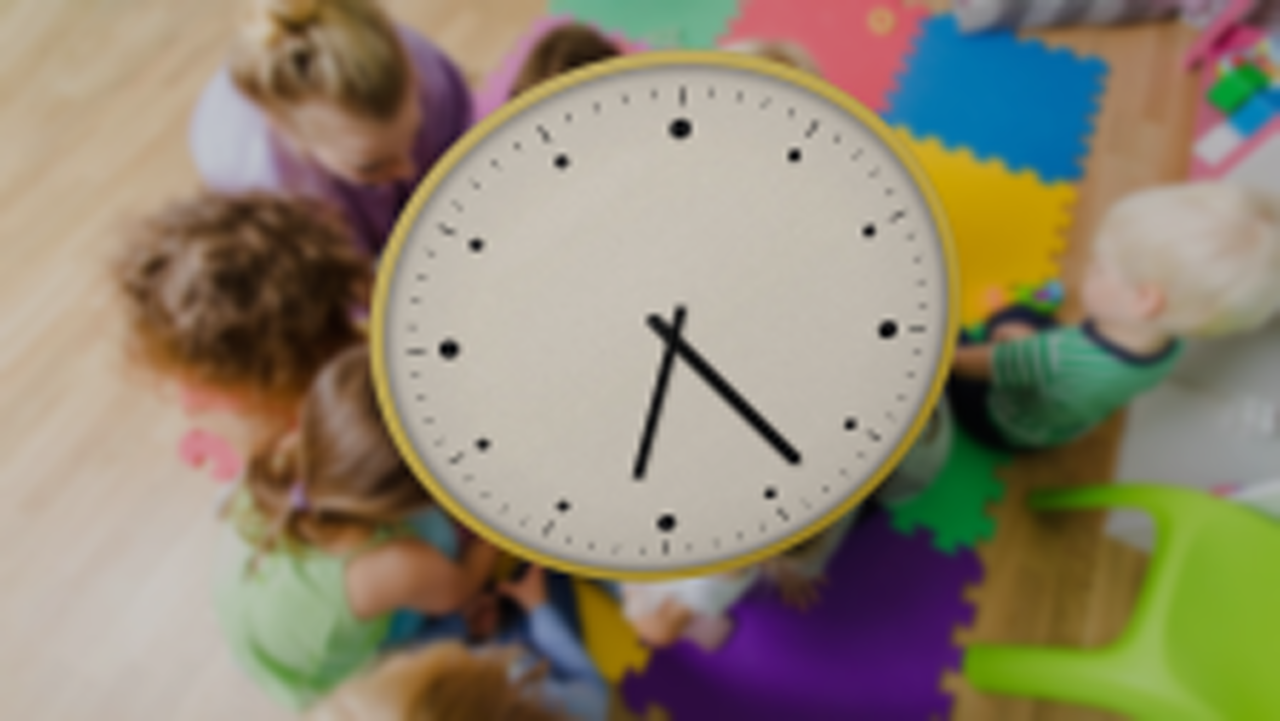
6.23
